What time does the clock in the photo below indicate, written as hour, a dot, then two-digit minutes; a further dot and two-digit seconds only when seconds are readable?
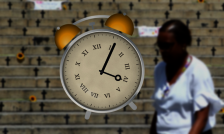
4.06
